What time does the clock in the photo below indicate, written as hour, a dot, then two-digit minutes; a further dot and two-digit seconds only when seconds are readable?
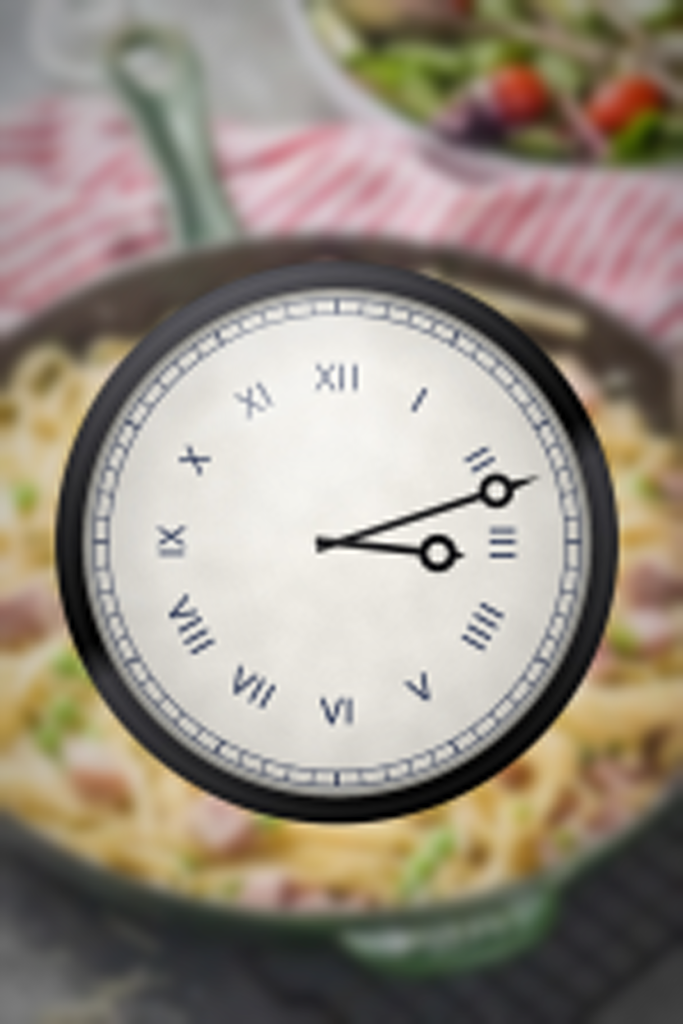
3.12
